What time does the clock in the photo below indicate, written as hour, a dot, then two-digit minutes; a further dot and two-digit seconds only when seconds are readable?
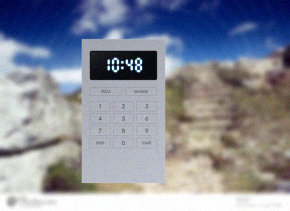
10.48
